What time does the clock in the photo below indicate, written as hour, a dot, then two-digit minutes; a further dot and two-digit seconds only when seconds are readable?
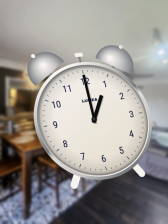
1.00
